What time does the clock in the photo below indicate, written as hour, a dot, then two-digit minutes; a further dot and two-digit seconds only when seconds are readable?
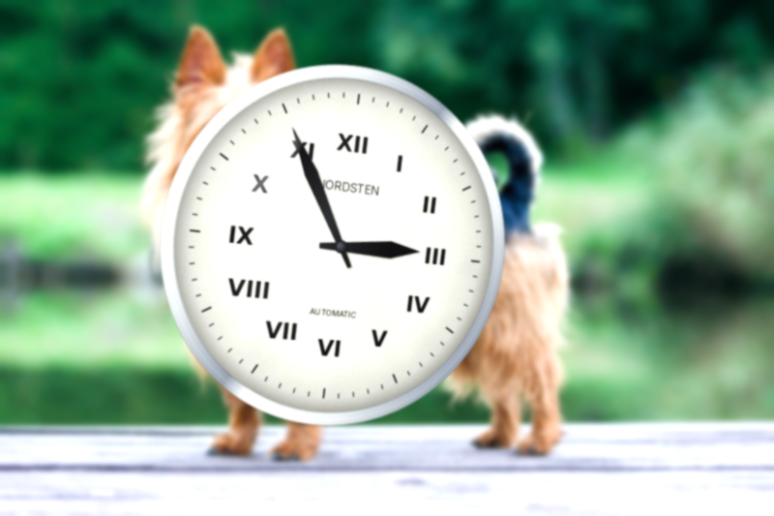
2.55
